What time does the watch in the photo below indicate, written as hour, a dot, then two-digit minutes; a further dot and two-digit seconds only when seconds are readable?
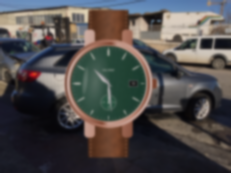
10.29
